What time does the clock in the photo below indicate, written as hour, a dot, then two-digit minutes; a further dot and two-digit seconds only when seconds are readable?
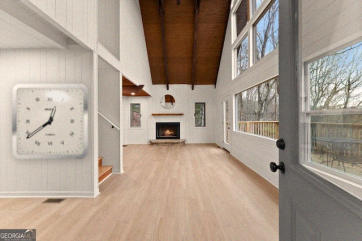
12.39
